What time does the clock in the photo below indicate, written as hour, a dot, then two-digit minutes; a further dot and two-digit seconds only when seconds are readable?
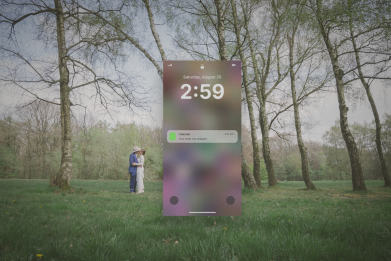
2.59
